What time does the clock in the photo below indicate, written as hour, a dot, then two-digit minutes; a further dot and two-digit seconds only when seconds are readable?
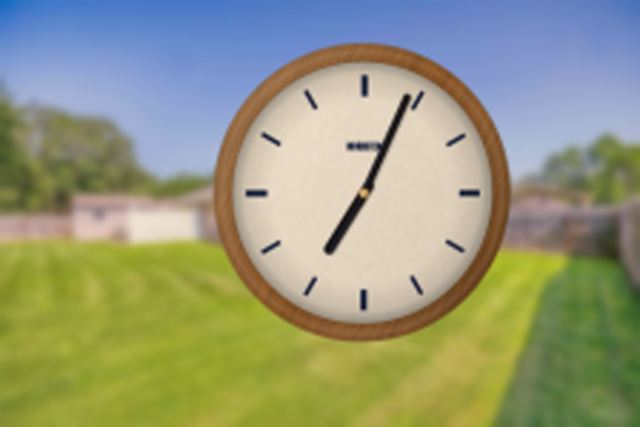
7.04
